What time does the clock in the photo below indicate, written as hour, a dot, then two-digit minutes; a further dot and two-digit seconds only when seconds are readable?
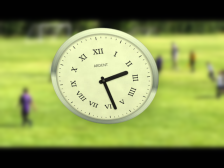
2.28
